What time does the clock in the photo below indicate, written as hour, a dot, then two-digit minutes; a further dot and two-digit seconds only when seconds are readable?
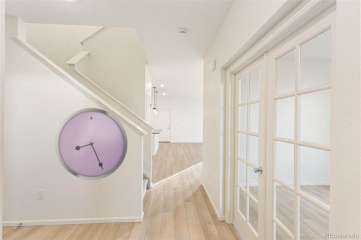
8.26
